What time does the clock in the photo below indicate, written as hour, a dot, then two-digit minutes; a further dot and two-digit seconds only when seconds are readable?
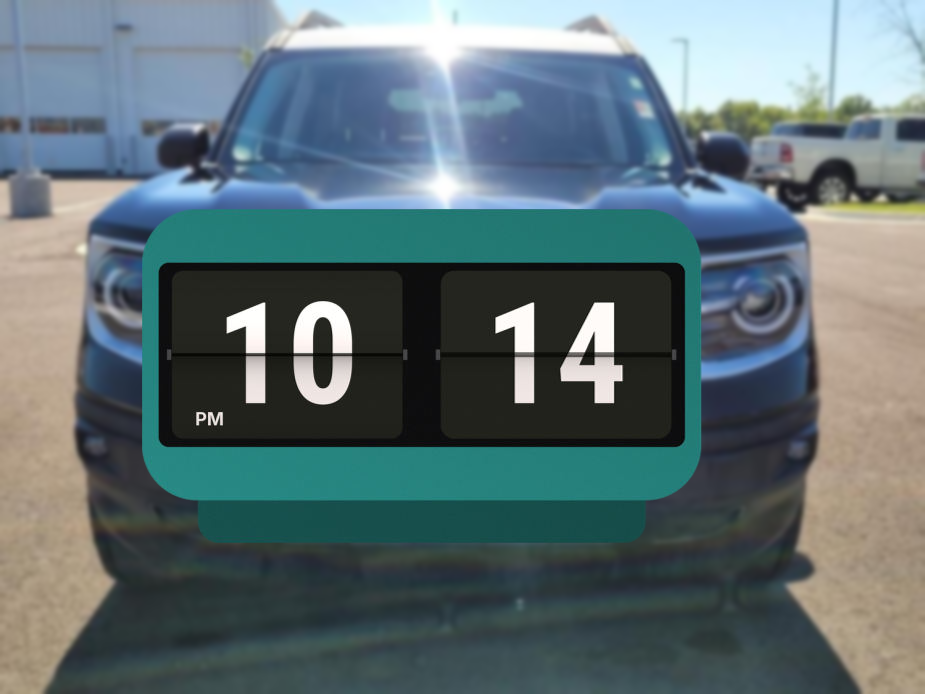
10.14
